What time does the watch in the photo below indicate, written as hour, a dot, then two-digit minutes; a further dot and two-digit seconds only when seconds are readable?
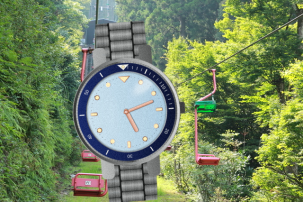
5.12
